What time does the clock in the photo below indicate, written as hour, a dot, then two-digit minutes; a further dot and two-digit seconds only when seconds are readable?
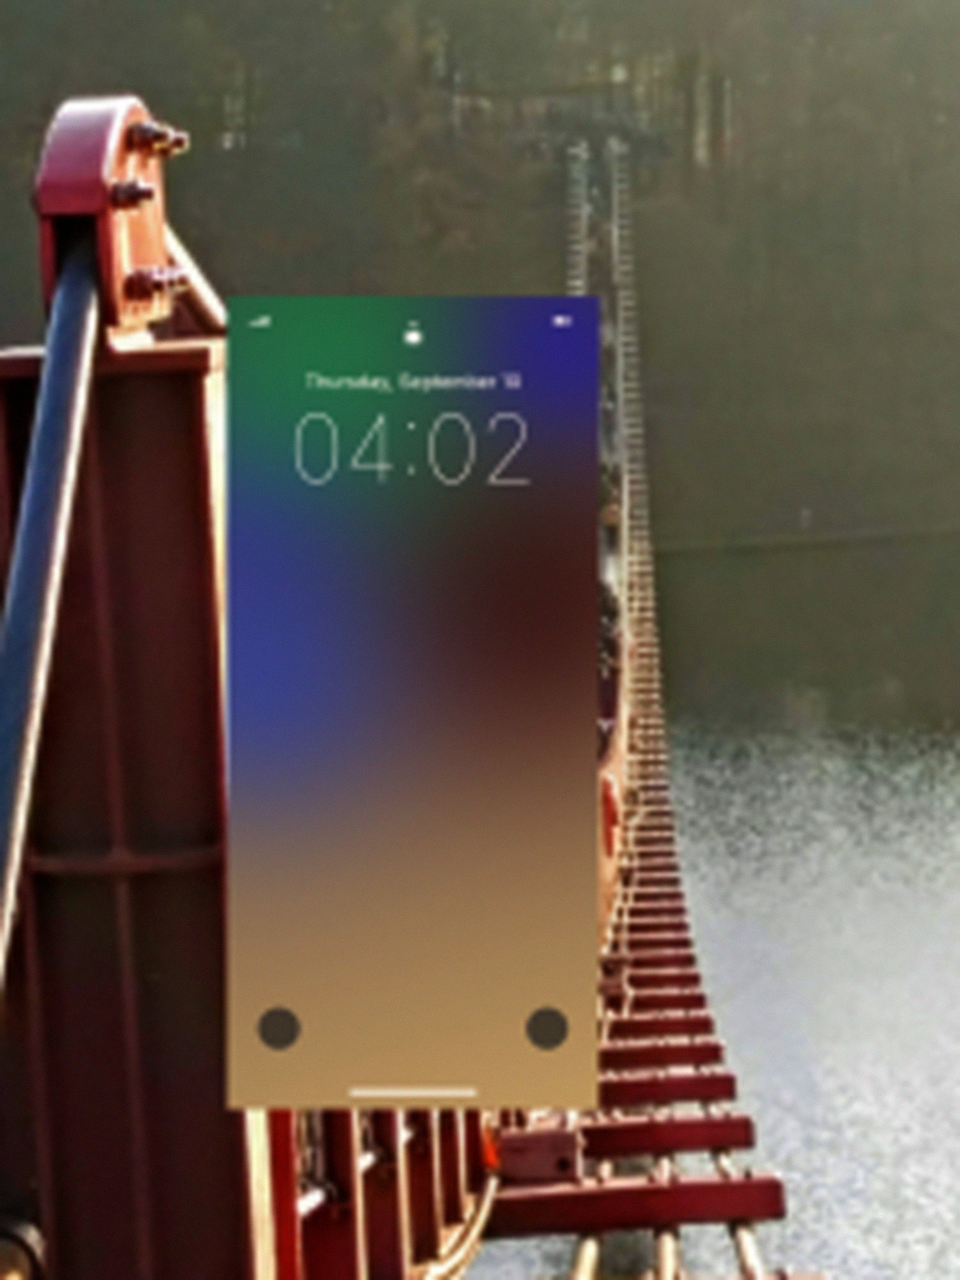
4.02
